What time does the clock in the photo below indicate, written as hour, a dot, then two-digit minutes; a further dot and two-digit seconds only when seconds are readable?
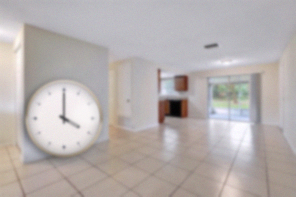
4.00
